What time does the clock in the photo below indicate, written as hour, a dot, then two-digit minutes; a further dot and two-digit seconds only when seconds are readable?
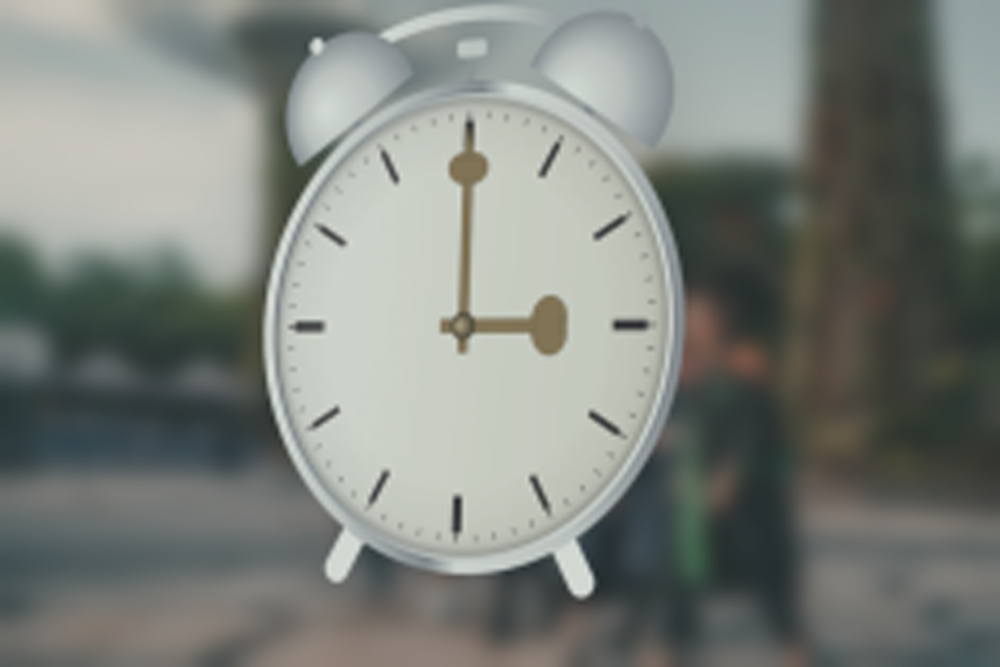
3.00
